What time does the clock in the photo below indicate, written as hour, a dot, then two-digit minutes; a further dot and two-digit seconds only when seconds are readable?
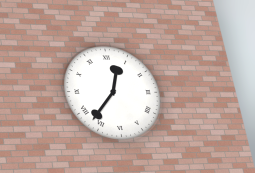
12.37
